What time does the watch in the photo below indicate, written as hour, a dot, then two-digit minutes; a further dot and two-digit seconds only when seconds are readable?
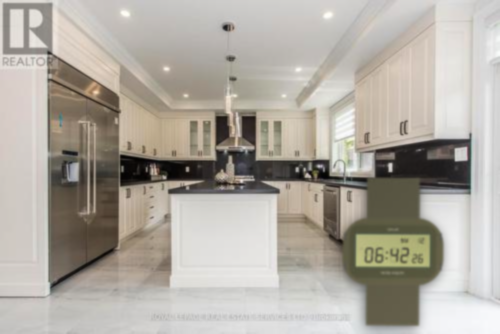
6.42
